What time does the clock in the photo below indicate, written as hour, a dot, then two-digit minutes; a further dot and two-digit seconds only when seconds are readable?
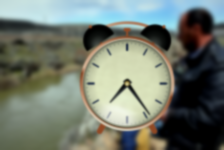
7.24
